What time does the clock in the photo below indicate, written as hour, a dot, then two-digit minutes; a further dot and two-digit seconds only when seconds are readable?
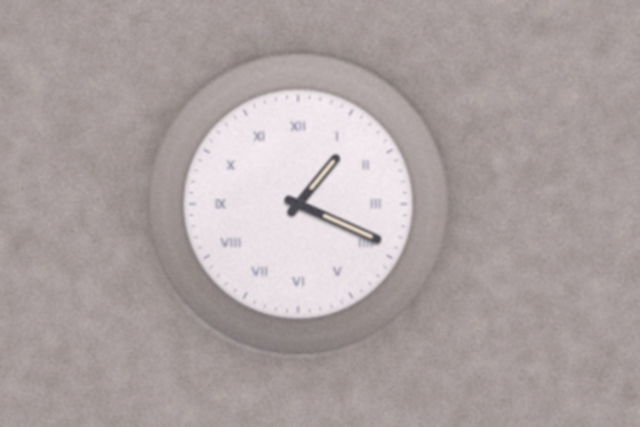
1.19
